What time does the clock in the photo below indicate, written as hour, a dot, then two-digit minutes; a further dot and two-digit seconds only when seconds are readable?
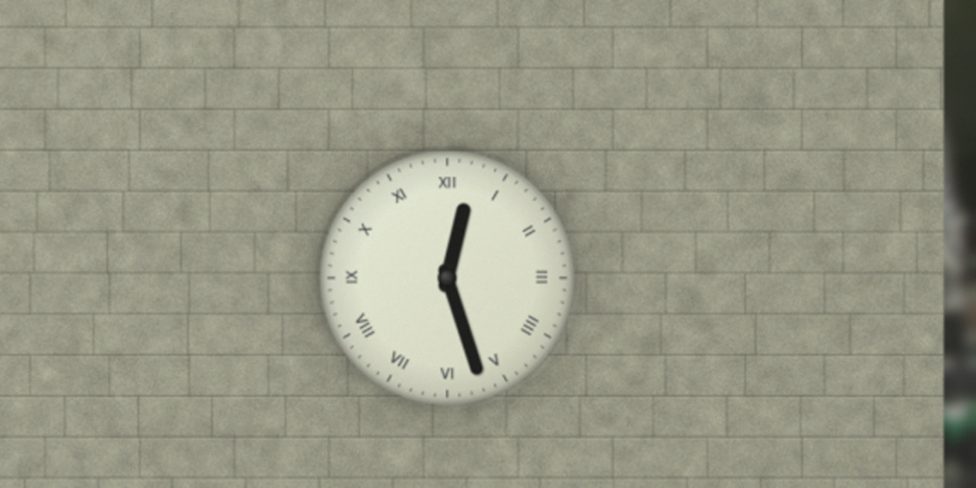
12.27
